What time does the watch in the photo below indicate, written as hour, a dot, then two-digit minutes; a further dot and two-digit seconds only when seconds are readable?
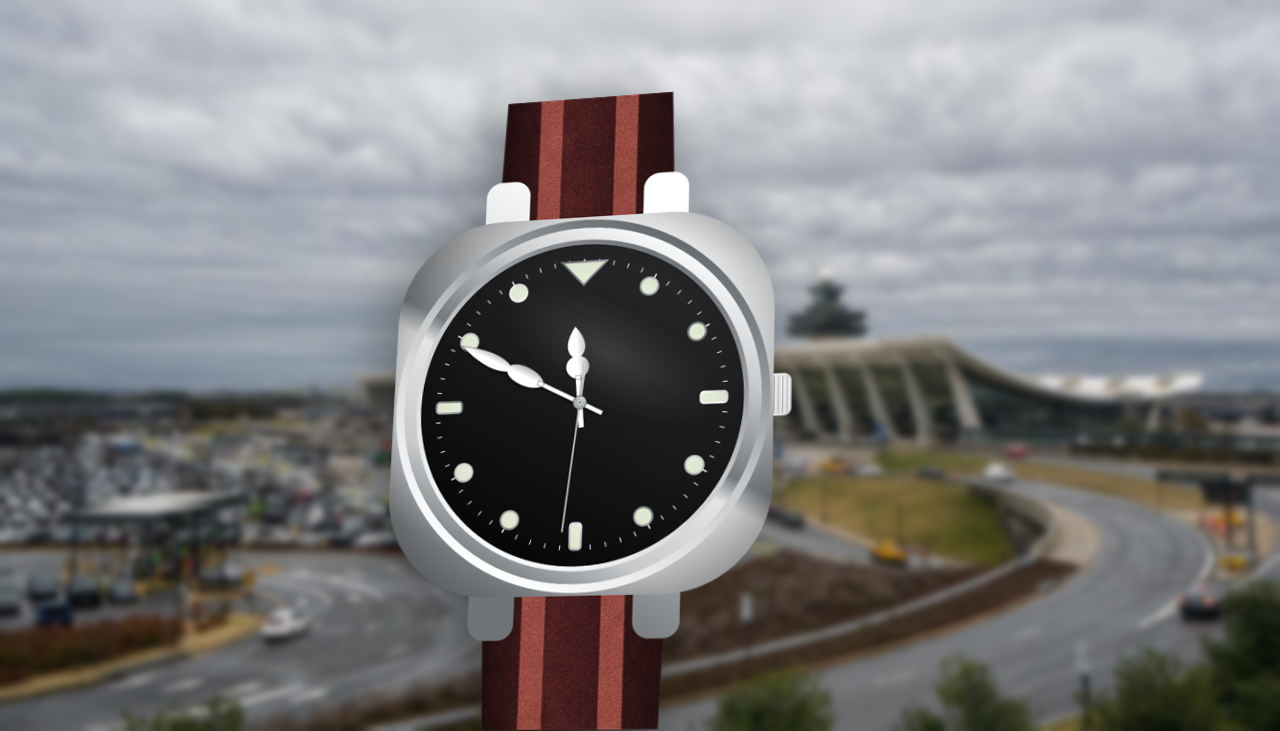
11.49.31
